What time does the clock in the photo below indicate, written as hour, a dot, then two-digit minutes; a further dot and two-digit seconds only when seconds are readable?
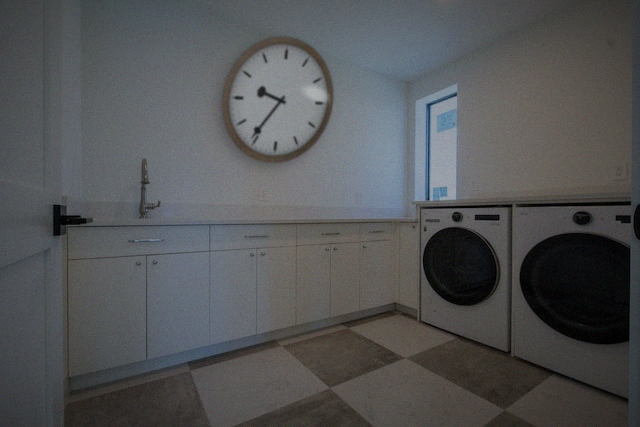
9.36
